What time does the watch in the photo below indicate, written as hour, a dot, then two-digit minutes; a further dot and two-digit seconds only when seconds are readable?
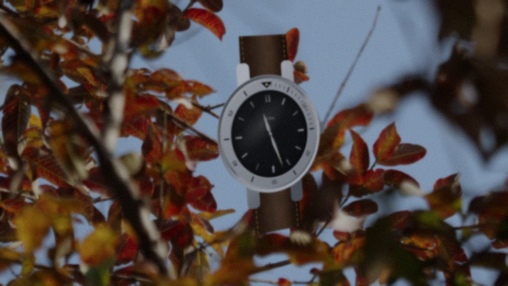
11.27
